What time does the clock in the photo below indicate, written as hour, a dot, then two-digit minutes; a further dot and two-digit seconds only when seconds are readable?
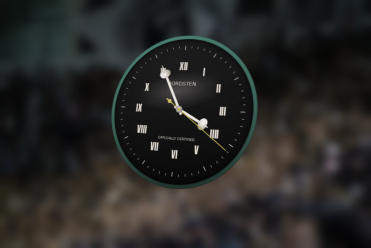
3.55.21
